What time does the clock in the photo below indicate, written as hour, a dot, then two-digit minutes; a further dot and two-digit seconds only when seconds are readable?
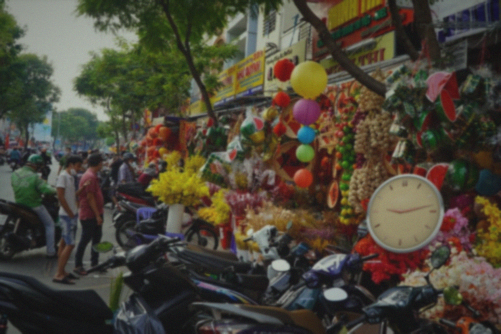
9.13
